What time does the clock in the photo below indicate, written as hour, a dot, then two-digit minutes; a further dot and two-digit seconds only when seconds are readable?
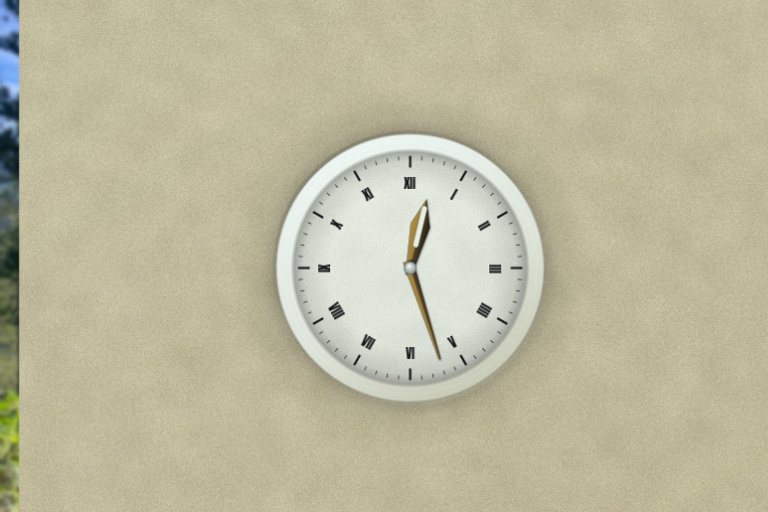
12.27
